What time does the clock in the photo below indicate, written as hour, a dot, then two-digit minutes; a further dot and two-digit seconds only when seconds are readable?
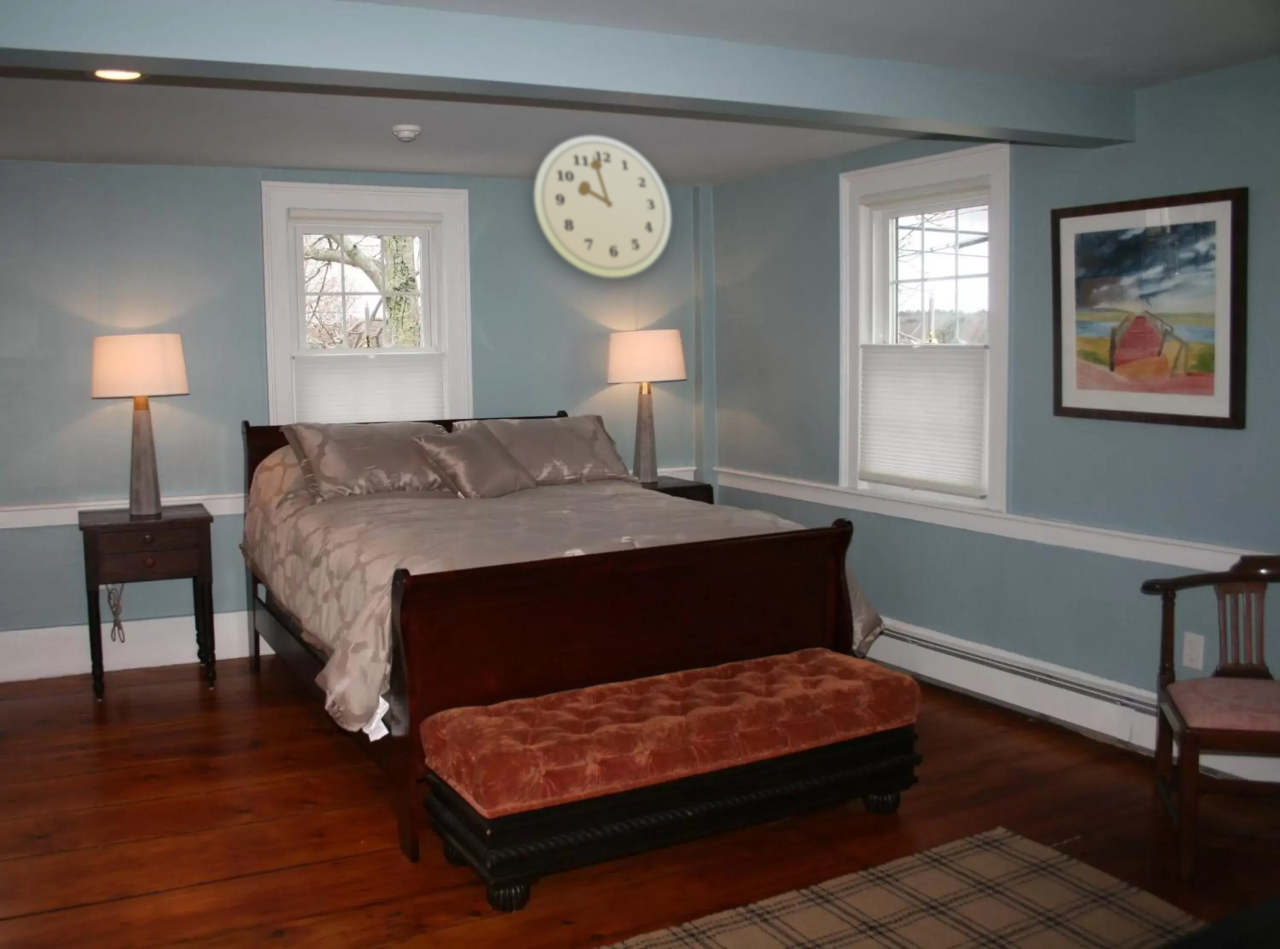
9.58
